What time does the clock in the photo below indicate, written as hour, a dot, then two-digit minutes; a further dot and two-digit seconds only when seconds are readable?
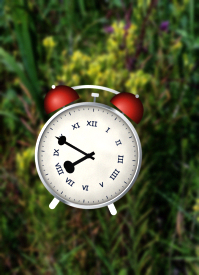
7.49
